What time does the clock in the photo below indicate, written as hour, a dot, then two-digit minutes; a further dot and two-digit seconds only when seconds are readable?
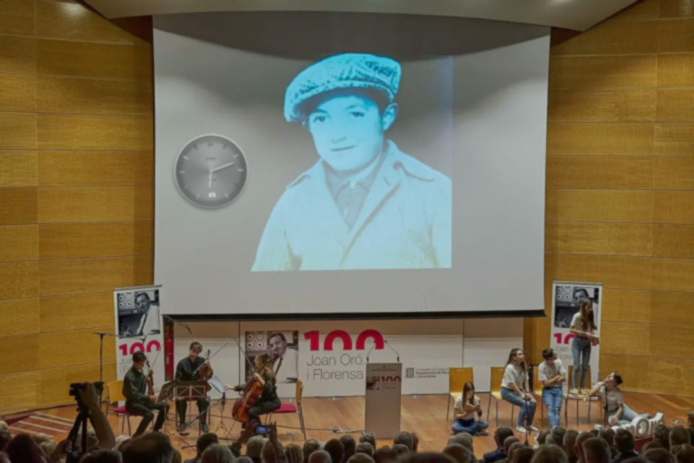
6.12
